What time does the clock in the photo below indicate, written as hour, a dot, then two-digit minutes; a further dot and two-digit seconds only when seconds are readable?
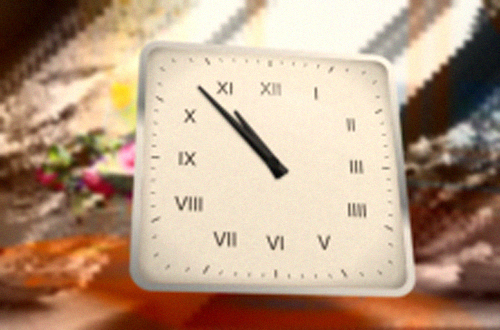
10.53
